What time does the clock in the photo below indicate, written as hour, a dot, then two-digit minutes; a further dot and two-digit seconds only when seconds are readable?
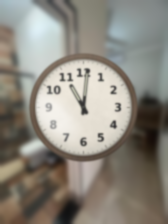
11.01
